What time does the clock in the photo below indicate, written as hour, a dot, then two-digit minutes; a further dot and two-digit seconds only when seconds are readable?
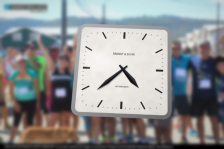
4.38
